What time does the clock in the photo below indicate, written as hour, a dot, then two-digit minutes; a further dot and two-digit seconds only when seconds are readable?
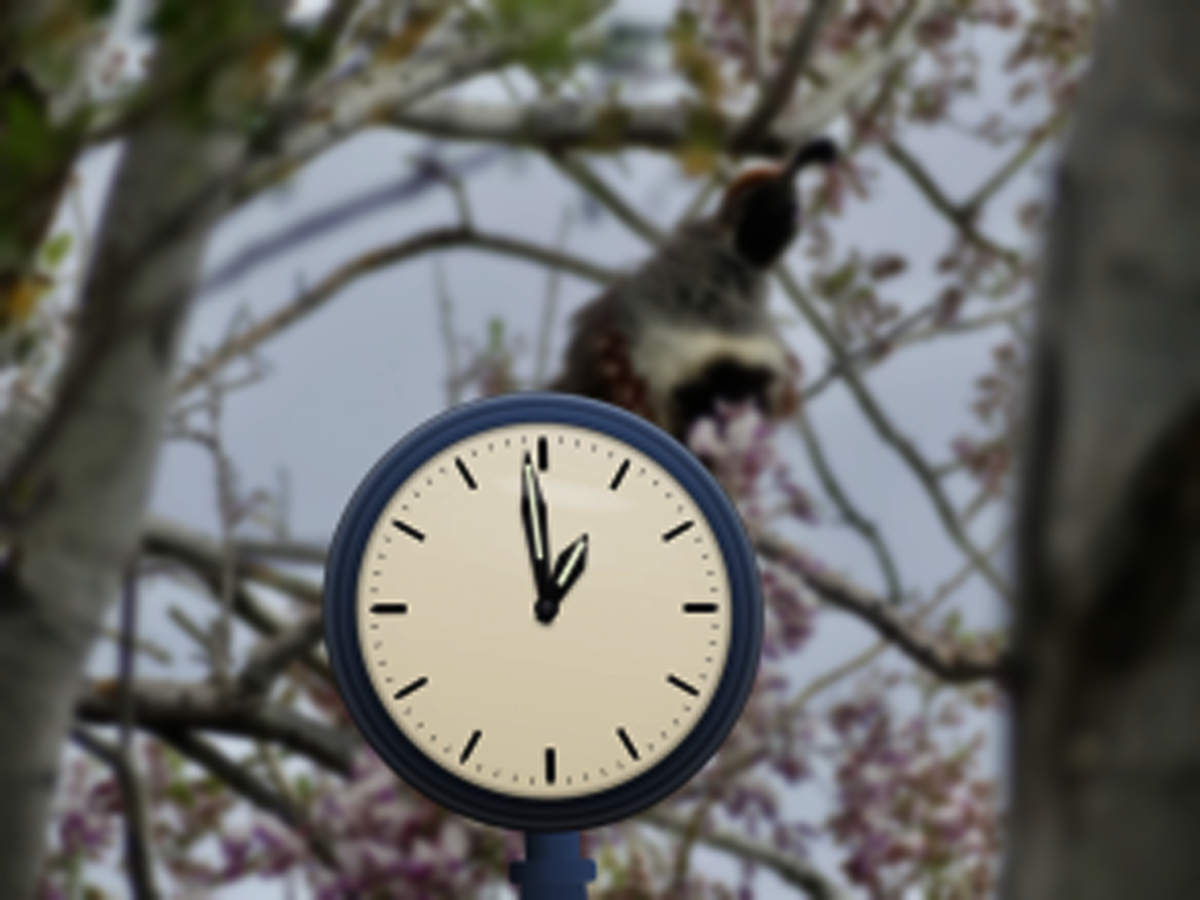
12.59
